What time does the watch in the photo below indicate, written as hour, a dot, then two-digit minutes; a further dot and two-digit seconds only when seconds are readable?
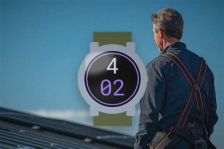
4.02
